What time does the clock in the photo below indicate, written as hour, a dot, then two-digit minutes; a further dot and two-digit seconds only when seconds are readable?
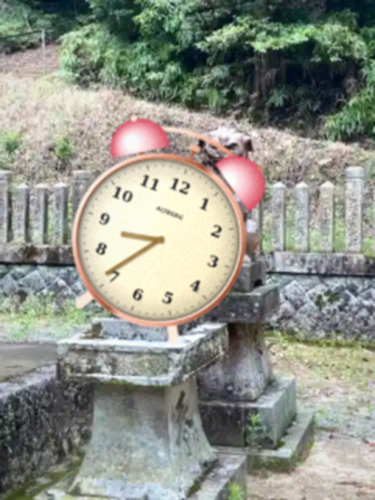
8.36
